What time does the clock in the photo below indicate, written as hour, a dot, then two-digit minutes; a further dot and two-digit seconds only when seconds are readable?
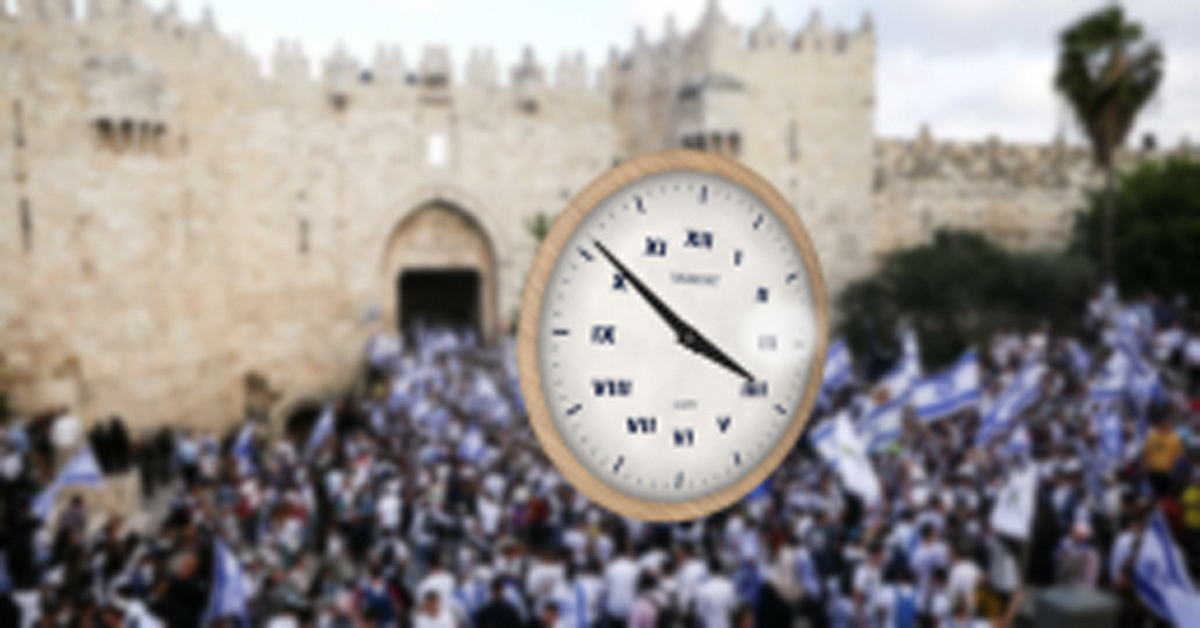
3.51
